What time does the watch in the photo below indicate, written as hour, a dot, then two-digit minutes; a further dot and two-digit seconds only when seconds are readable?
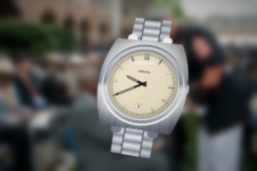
9.40
